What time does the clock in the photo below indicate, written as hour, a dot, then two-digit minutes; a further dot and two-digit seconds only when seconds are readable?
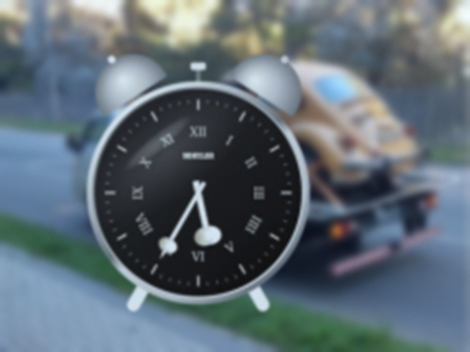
5.35
